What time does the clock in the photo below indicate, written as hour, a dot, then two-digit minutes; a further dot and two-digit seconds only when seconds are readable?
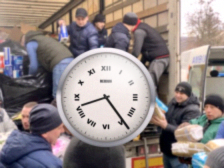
8.24
